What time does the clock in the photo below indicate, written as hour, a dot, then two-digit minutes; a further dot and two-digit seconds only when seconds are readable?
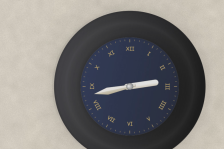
2.43
